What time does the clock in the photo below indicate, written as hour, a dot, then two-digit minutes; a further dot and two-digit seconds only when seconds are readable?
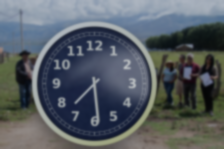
7.29
